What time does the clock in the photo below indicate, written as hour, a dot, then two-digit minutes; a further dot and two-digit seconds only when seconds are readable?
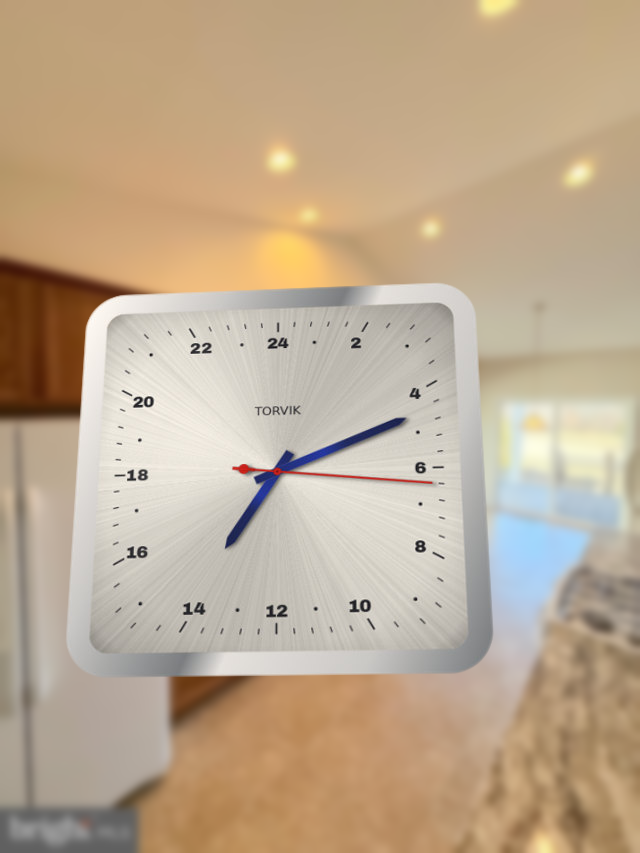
14.11.16
